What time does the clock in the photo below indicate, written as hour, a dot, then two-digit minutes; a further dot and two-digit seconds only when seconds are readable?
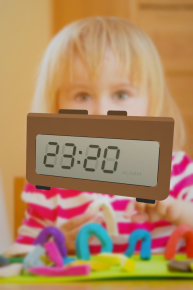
23.20
